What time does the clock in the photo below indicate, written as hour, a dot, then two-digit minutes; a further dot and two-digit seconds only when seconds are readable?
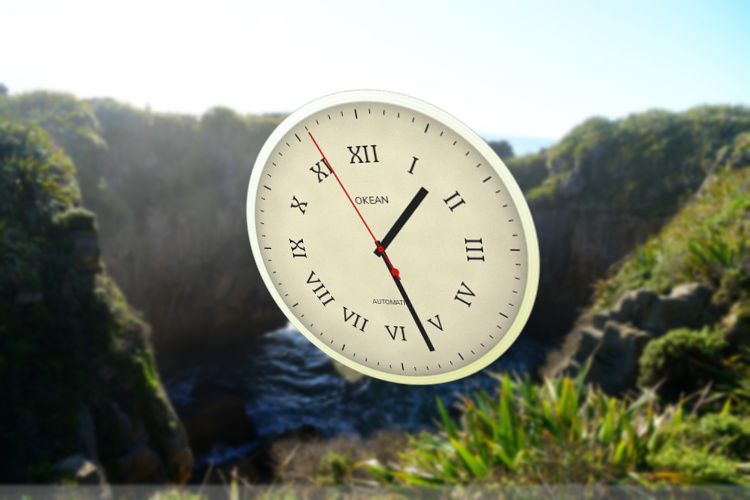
1.26.56
